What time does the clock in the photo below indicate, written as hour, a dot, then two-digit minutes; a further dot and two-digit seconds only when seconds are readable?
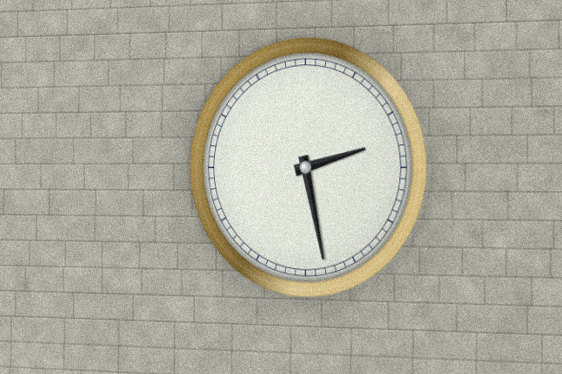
2.28
